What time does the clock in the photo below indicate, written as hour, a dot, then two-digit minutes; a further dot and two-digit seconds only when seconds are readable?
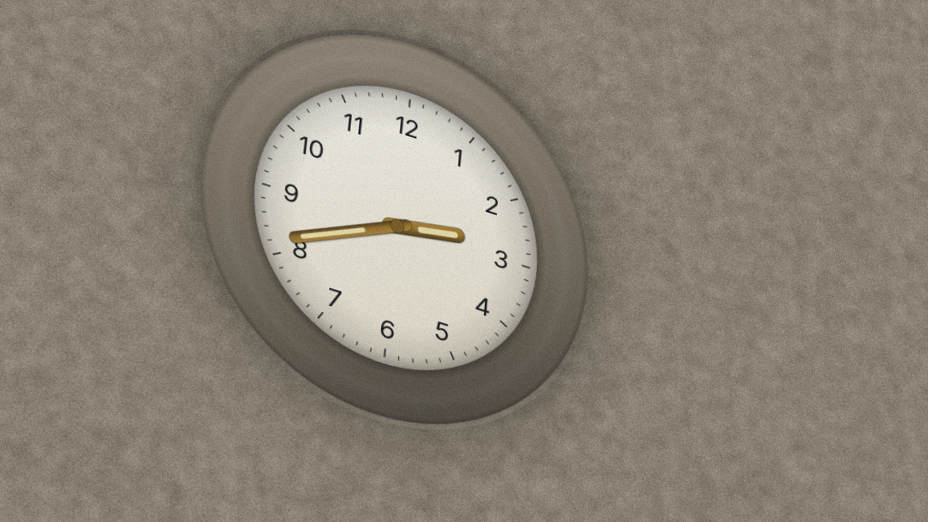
2.41
